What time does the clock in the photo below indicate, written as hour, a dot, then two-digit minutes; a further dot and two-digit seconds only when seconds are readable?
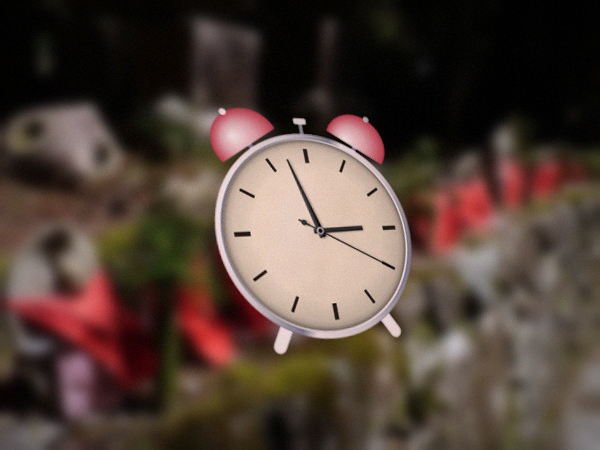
2.57.20
